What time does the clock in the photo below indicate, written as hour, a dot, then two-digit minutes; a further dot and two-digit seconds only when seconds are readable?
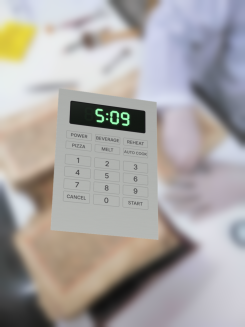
5.09
